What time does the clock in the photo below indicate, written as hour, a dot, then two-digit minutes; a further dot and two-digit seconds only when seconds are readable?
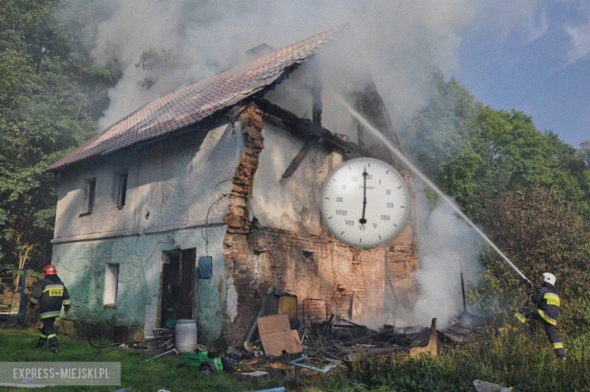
5.59
